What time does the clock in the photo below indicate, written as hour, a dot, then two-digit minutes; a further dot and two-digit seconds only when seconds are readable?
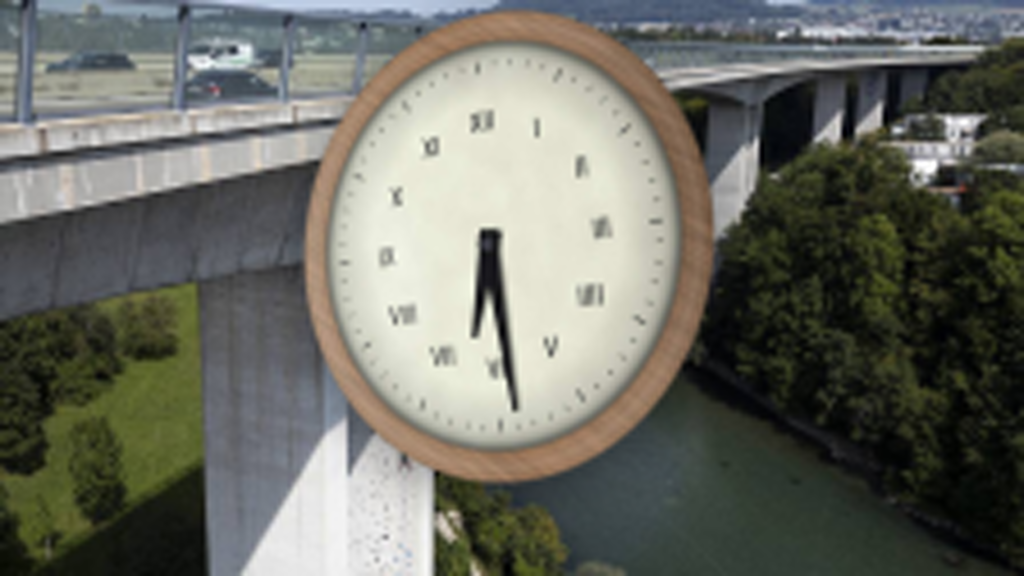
6.29
